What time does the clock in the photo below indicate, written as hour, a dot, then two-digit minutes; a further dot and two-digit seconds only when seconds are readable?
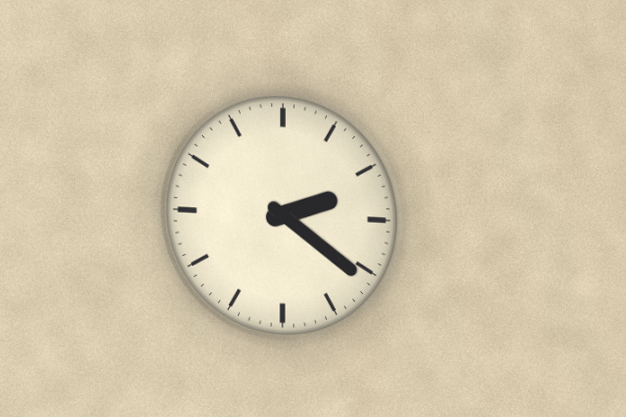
2.21
